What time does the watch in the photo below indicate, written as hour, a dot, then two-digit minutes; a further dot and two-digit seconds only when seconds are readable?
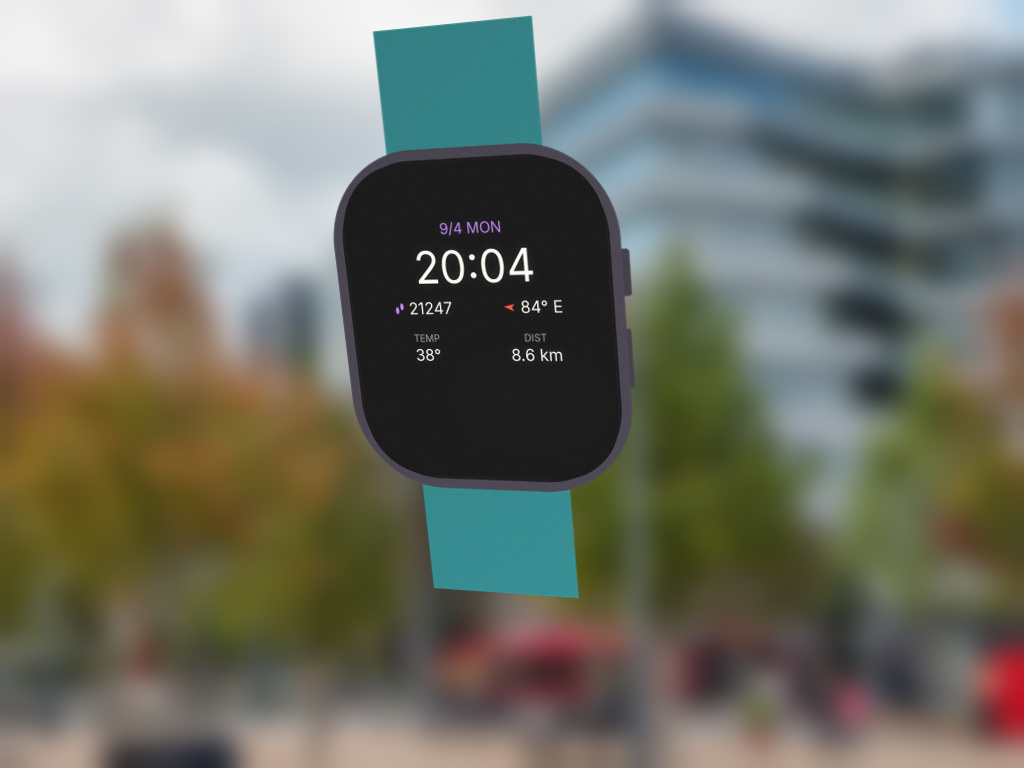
20.04
